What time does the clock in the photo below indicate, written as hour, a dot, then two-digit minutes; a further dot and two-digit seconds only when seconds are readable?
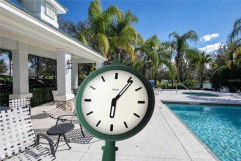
6.06
